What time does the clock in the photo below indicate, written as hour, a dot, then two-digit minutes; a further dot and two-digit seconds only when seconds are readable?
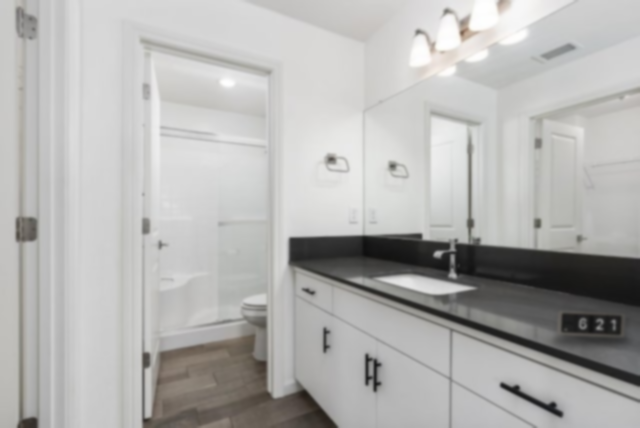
6.21
